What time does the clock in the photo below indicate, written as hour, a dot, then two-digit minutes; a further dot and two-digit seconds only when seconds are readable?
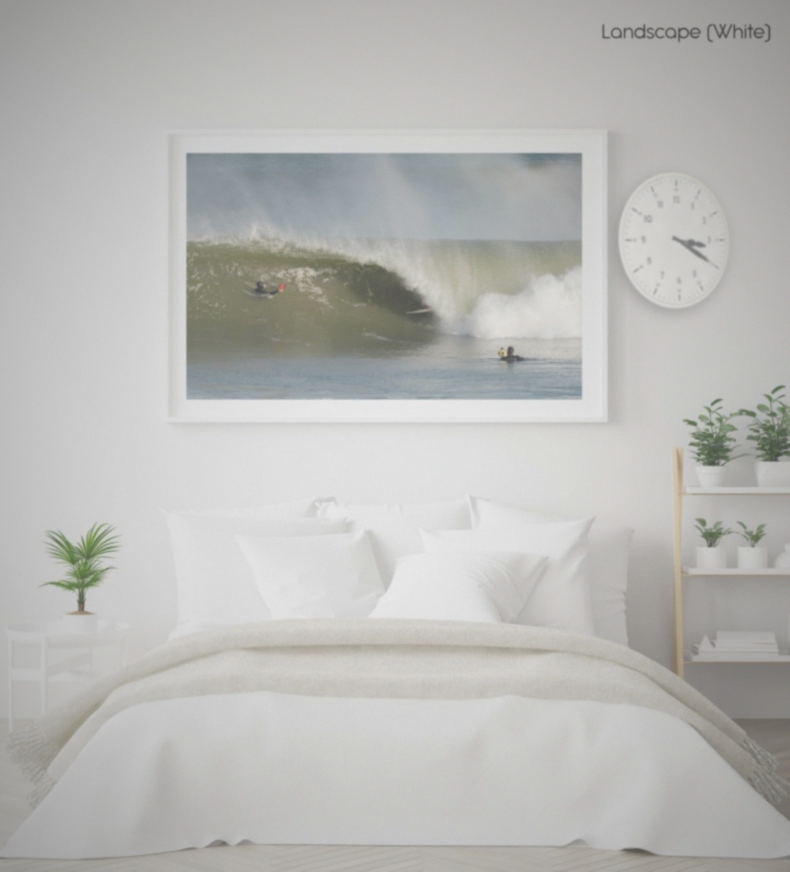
3.20
